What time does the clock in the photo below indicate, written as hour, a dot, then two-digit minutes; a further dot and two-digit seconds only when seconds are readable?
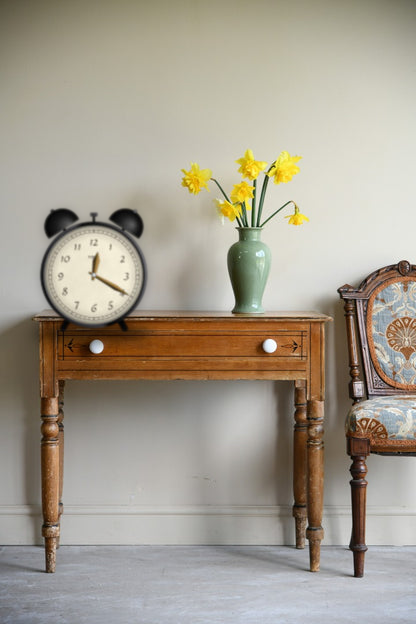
12.20
